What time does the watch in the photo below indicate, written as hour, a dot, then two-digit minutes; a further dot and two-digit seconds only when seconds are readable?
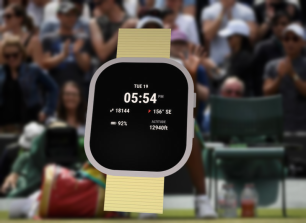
5.54
